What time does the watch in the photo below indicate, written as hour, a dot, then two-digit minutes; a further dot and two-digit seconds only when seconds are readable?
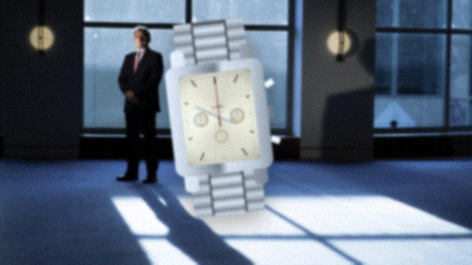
3.50
